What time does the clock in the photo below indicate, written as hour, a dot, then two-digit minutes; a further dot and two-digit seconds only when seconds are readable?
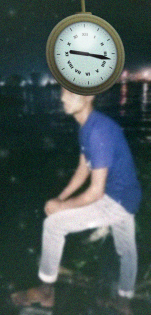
9.17
